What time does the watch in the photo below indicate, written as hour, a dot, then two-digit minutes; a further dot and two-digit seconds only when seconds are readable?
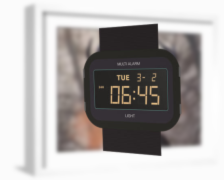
6.45
